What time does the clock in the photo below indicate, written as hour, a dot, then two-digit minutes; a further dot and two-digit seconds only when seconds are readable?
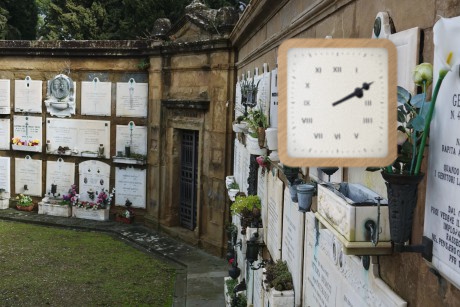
2.10
